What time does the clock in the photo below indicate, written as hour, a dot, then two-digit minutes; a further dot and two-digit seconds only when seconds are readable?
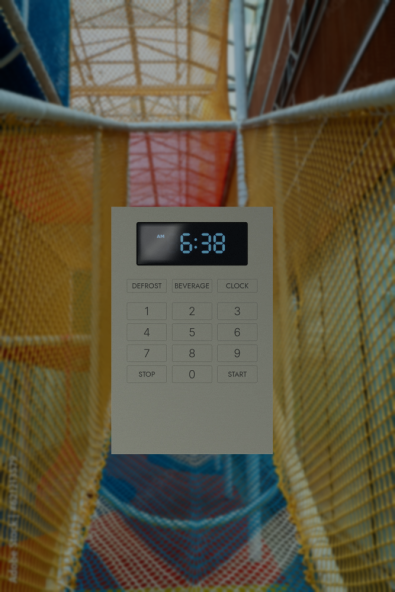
6.38
